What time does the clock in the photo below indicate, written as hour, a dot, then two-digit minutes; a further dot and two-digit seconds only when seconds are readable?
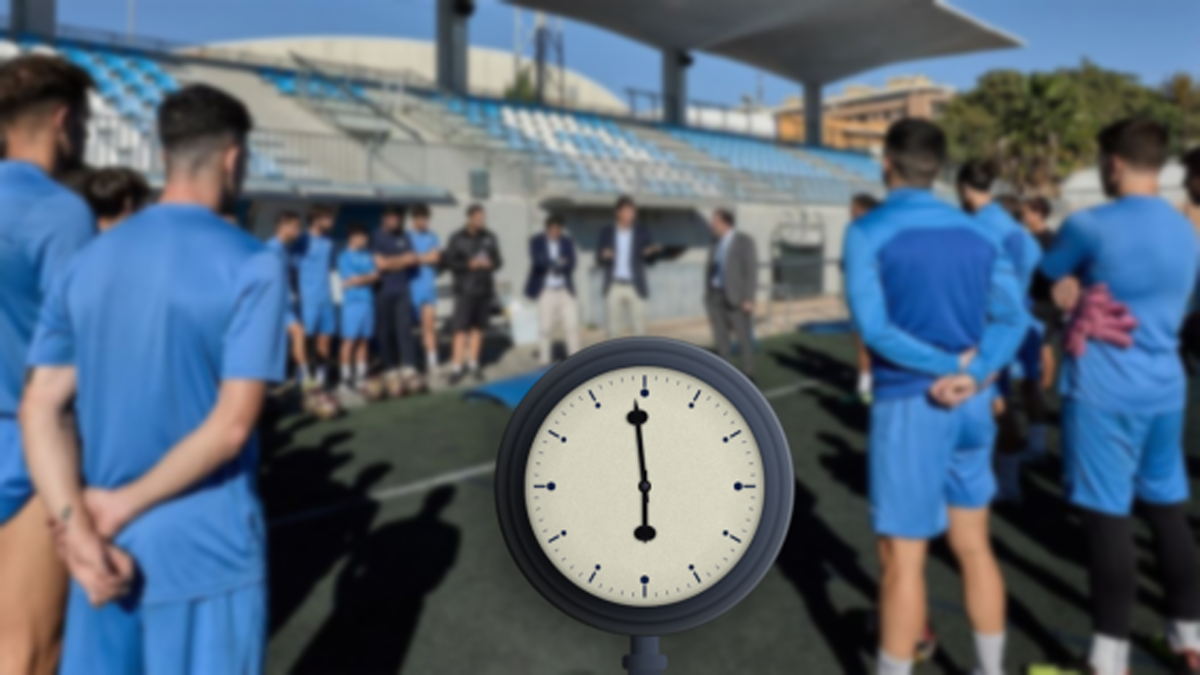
5.59
